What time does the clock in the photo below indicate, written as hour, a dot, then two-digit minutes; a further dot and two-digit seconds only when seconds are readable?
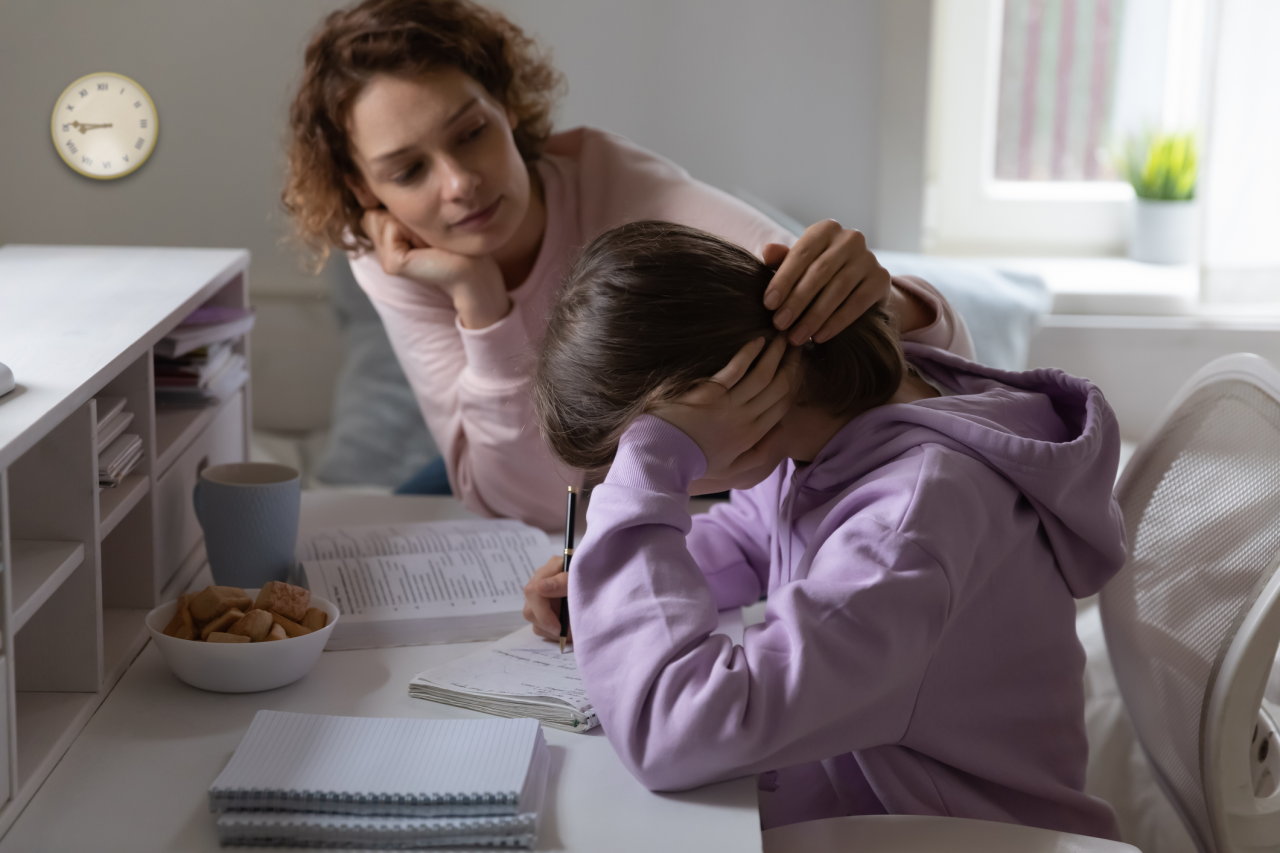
8.46
